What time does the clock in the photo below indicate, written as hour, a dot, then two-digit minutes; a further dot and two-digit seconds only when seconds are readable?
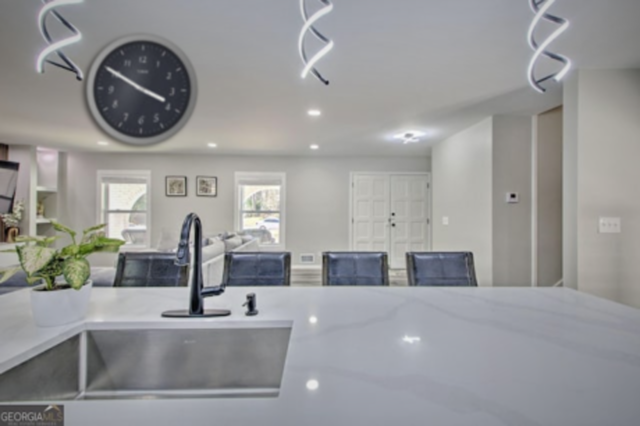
3.50
